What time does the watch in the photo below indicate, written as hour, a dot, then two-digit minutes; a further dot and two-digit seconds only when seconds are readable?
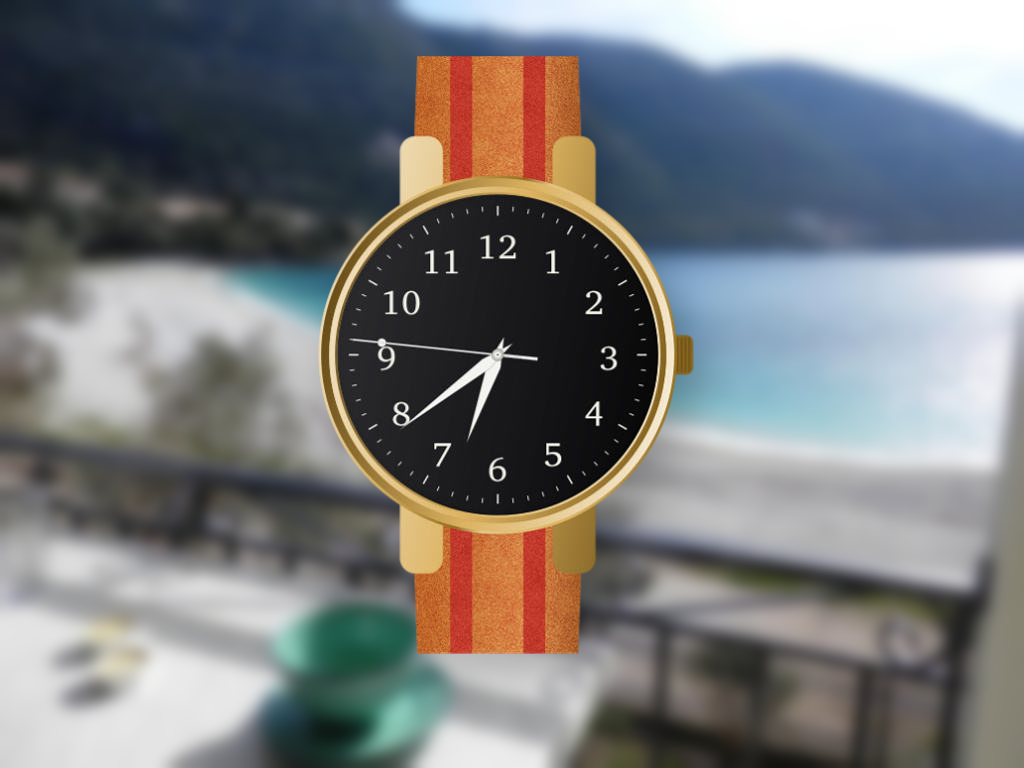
6.38.46
